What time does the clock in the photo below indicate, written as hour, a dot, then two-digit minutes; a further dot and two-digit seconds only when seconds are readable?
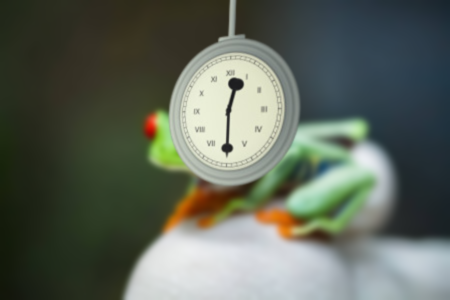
12.30
